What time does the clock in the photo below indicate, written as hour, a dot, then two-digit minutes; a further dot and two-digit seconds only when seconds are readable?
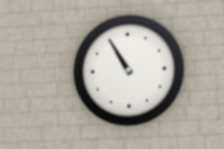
10.55
